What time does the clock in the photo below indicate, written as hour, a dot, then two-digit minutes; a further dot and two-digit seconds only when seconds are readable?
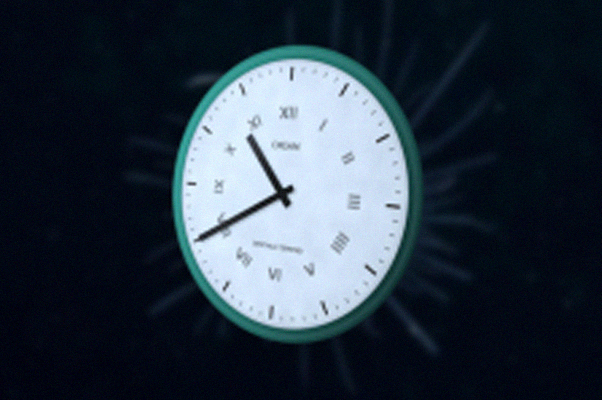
10.40
